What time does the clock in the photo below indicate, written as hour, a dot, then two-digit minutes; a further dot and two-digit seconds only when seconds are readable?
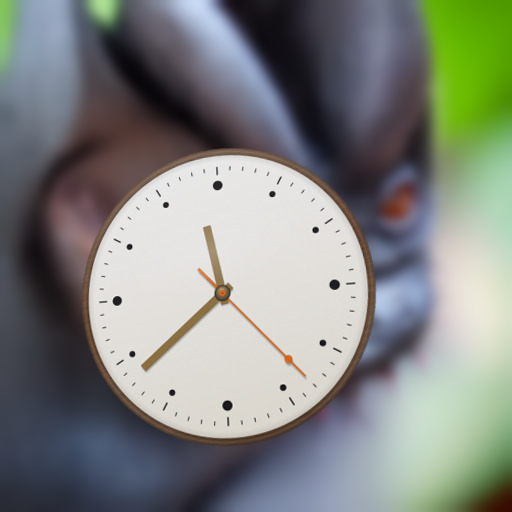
11.38.23
